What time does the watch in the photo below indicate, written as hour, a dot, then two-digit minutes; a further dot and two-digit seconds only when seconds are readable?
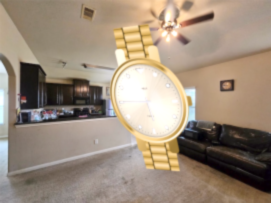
5.45
